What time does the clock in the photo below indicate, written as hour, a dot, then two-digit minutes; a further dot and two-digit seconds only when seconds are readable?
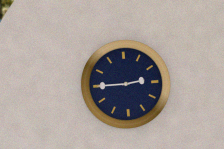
2.45
